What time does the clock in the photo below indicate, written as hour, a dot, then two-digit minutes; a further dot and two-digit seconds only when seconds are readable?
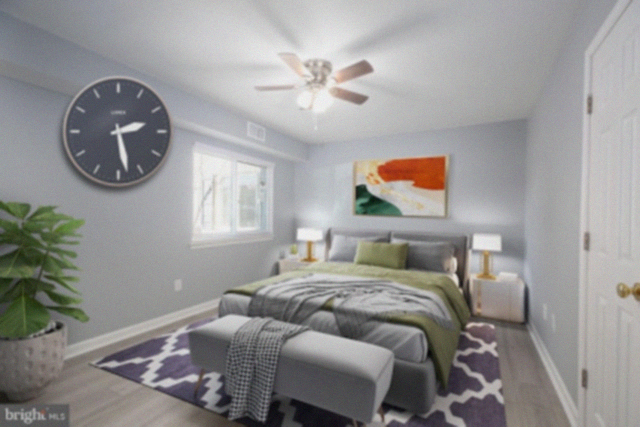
2.28
